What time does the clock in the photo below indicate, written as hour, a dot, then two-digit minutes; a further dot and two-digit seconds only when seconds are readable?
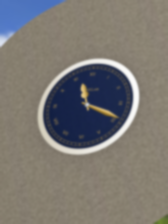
11.19
